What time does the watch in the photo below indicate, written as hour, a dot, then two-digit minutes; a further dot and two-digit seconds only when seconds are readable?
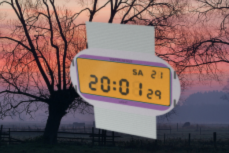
20.01.29
